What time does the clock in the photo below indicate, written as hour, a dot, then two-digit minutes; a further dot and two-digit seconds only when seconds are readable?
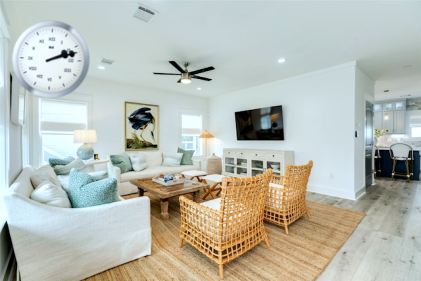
2.12
